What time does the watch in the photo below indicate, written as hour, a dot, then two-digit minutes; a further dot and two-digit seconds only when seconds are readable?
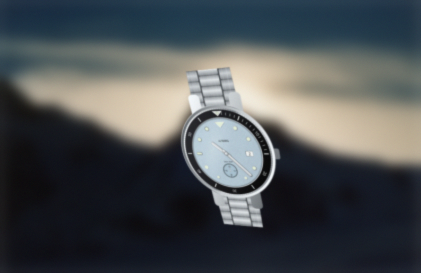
10.23
